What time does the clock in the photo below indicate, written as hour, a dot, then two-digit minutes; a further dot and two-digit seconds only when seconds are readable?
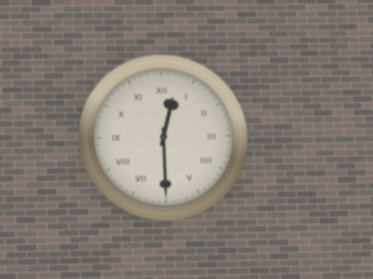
12.30
